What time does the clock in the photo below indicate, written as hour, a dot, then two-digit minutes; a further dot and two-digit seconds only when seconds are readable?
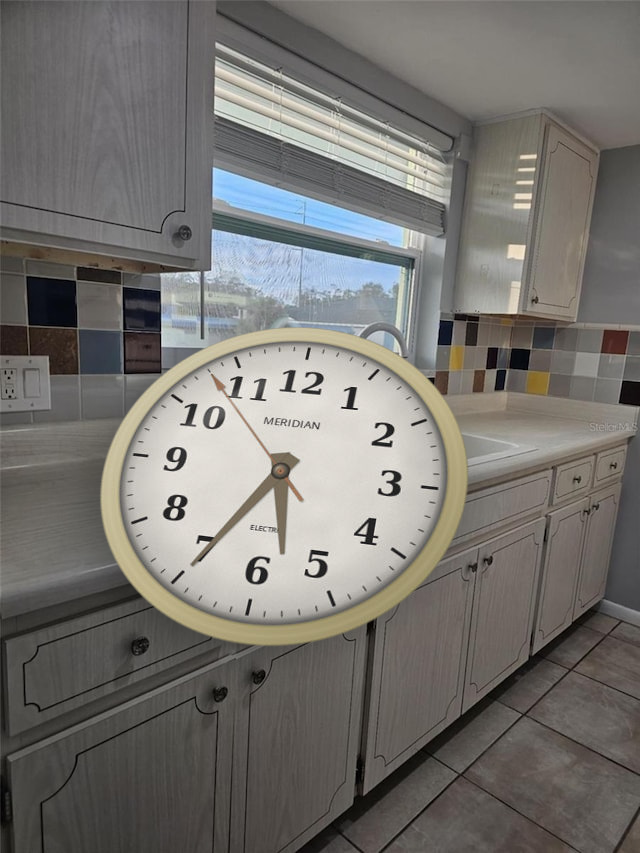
5.34.53
